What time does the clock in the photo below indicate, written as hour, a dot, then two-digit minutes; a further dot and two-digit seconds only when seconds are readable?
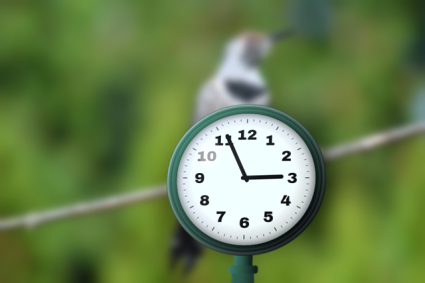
2.56
